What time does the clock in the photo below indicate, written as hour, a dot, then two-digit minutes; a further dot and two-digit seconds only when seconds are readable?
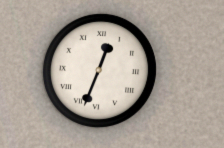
12.33
